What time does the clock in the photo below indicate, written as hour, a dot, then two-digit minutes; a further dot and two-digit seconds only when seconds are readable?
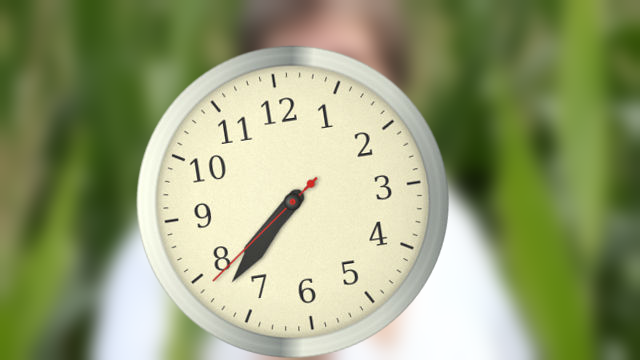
7.37.39
